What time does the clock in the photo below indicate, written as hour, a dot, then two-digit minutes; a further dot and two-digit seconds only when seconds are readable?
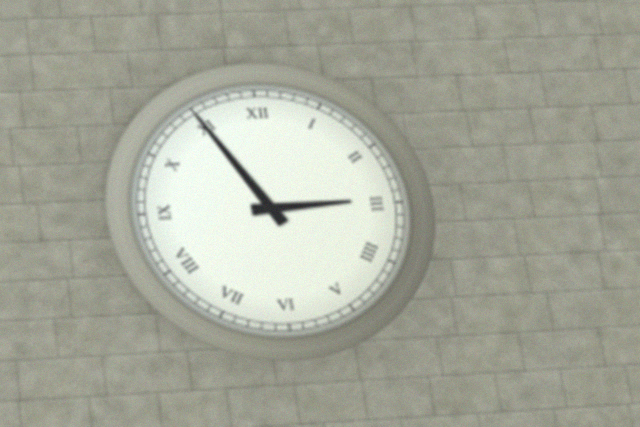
2.55
